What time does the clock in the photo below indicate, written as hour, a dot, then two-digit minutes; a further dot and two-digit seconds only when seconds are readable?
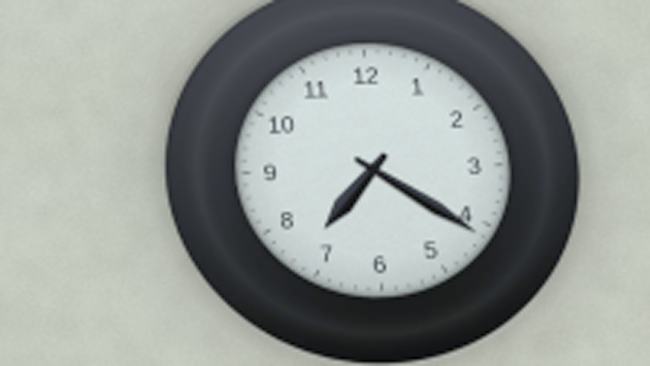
7.21
